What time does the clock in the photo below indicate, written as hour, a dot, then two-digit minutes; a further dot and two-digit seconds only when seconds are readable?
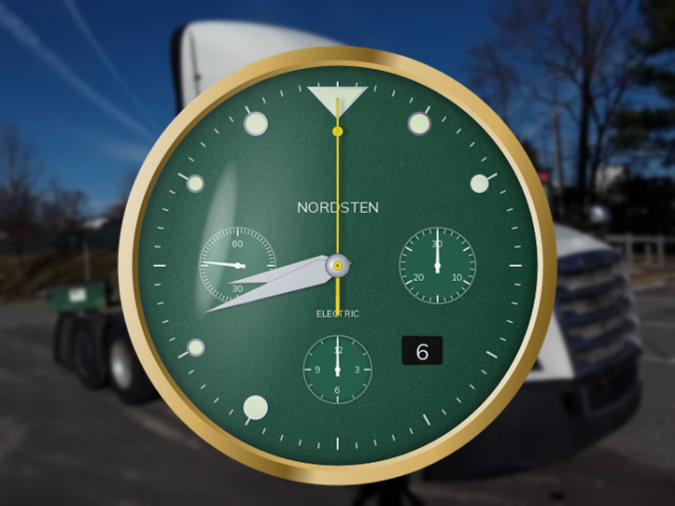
8.41.46
